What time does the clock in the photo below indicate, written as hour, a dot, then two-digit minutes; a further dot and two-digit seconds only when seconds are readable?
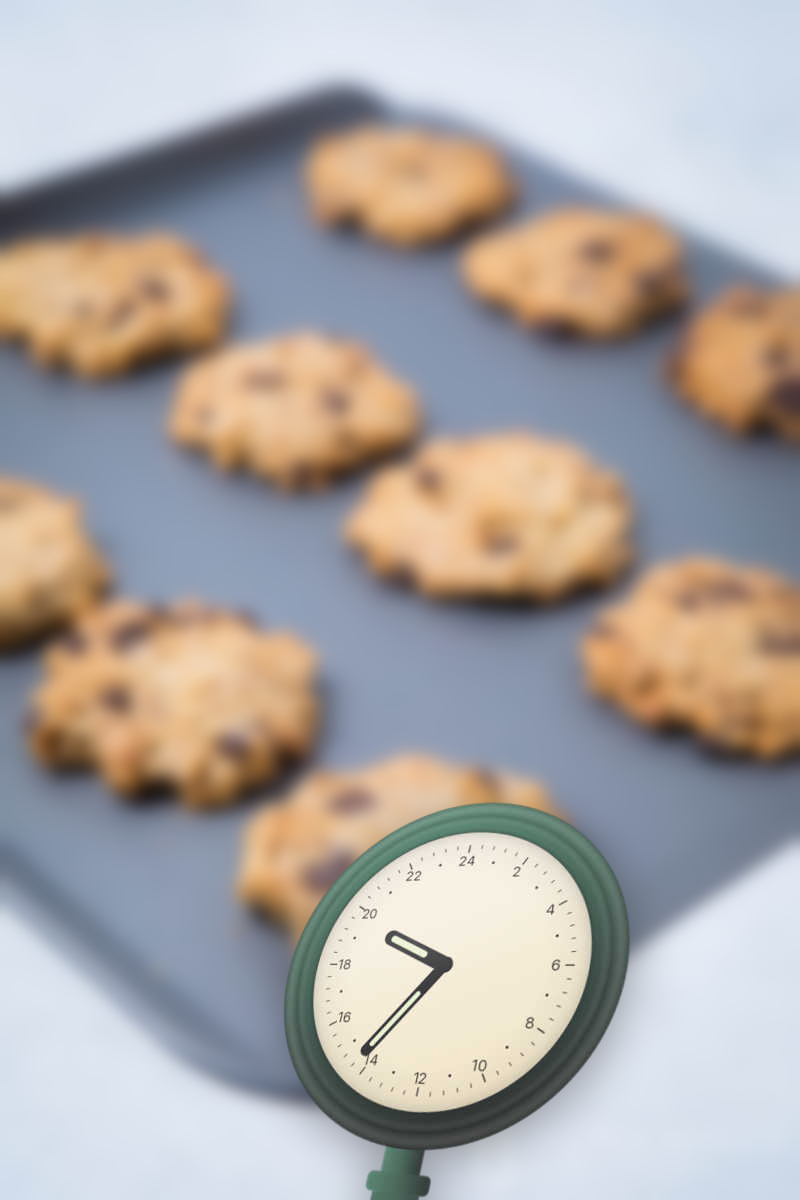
19.36
